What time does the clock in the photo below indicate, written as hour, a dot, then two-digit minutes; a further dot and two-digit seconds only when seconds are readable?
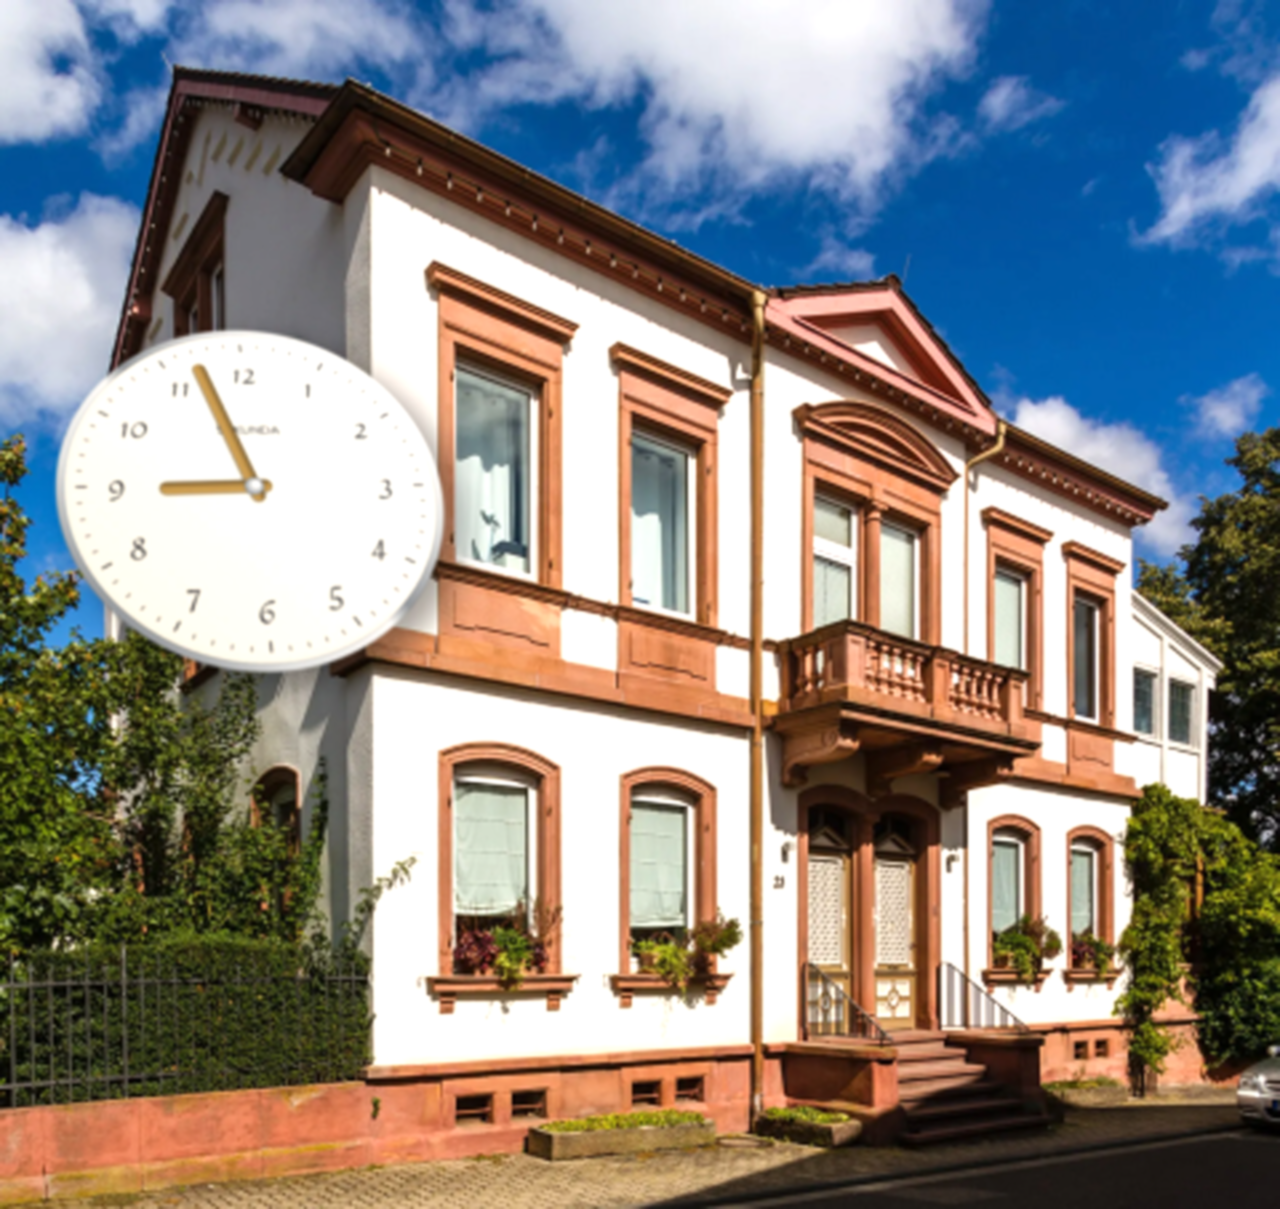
8.57
